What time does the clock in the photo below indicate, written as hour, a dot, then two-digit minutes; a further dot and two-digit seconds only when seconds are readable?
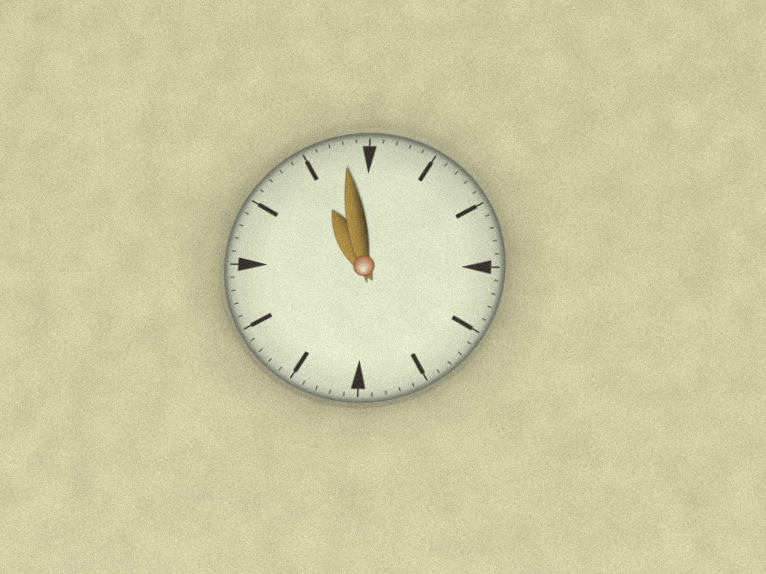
10.58
